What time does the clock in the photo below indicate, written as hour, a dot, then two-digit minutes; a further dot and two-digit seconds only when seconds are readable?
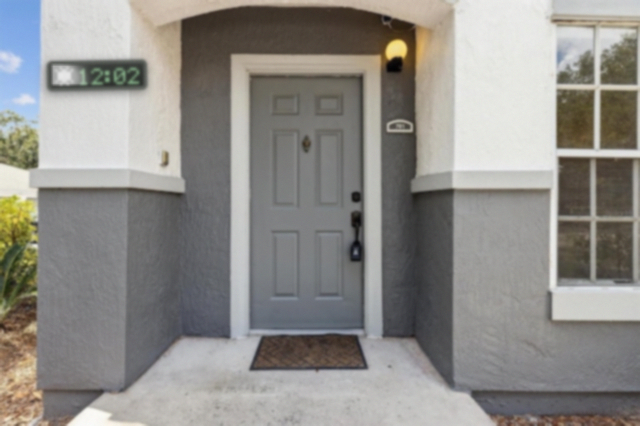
12.02
